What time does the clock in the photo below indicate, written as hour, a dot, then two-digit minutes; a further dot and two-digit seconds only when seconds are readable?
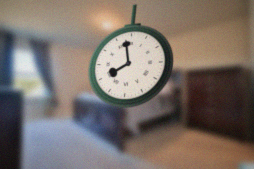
7.58
